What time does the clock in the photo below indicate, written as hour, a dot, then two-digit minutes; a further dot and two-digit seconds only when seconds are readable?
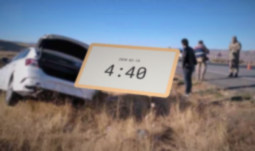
4.40
